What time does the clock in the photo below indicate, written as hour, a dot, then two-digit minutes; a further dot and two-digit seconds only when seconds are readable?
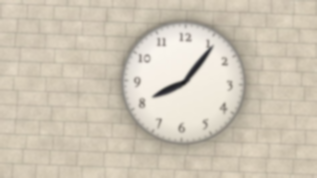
8.06
